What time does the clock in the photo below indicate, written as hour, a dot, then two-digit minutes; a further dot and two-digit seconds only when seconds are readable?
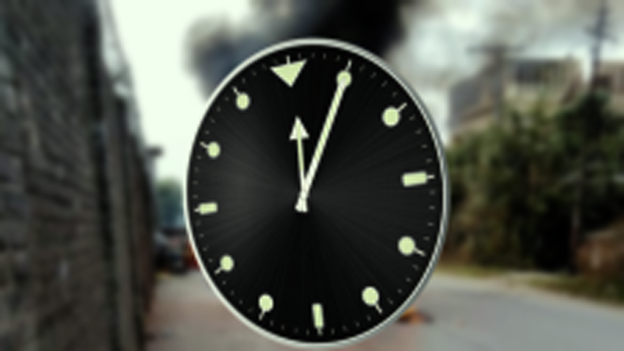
12.05
